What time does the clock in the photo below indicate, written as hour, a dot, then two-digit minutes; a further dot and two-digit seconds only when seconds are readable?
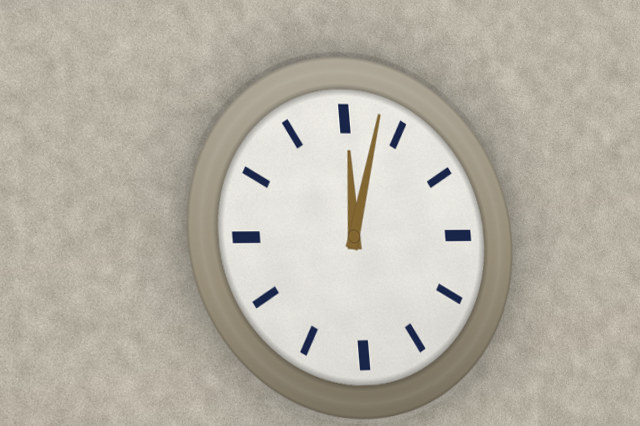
12.03
